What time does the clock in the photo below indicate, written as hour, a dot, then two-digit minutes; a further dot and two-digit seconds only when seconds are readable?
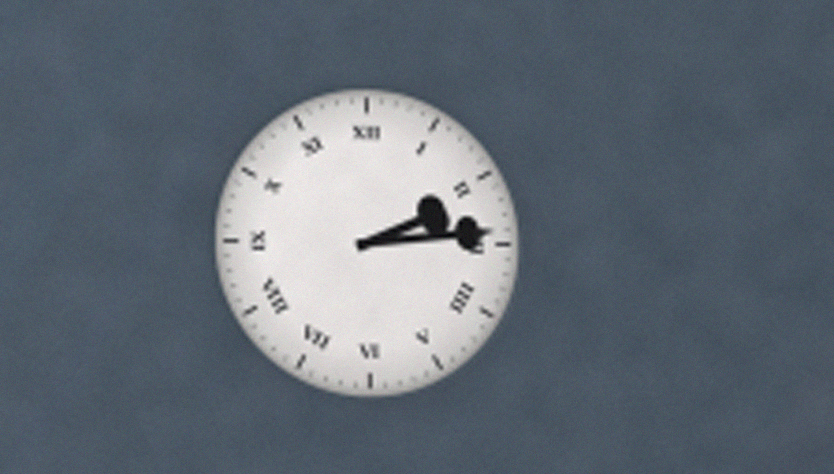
2.14
